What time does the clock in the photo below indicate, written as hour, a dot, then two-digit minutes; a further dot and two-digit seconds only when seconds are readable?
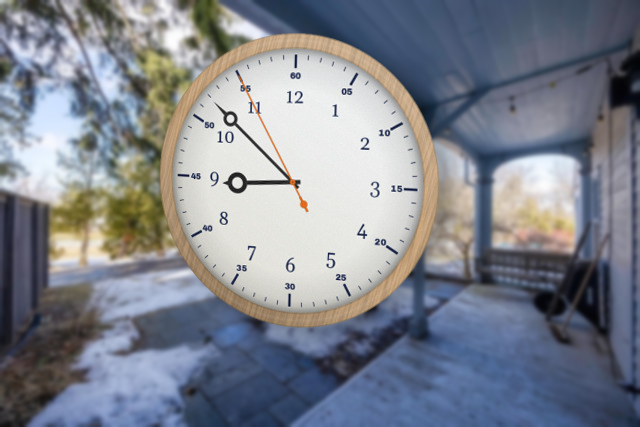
8.51.55
